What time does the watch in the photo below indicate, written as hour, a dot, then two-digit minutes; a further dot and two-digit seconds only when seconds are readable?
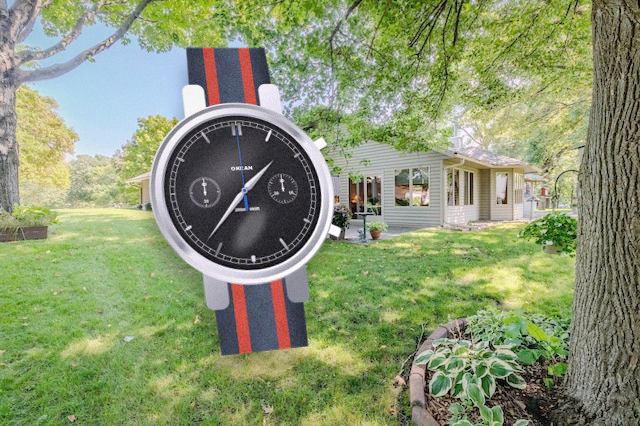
1.37
